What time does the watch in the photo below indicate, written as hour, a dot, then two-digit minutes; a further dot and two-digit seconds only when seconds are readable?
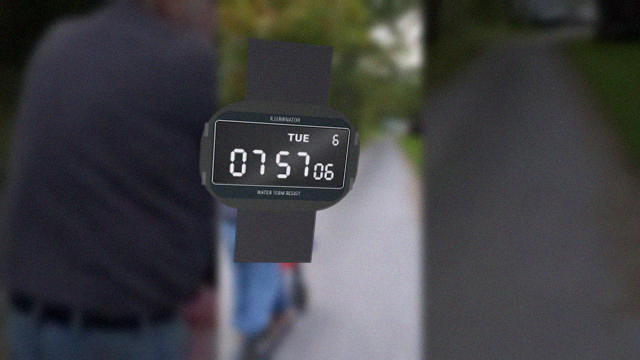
7.57.06
